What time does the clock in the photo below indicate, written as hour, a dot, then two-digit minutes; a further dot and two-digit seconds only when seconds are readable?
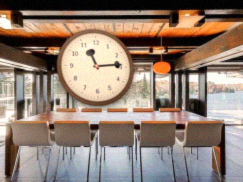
11.14
